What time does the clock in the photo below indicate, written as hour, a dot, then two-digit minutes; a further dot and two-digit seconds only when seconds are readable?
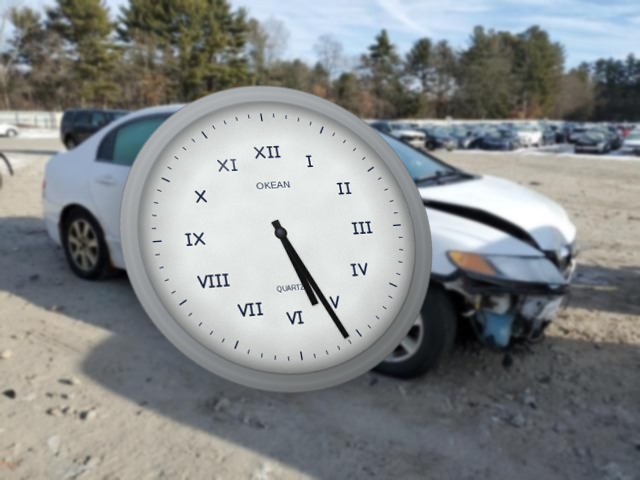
5.26
